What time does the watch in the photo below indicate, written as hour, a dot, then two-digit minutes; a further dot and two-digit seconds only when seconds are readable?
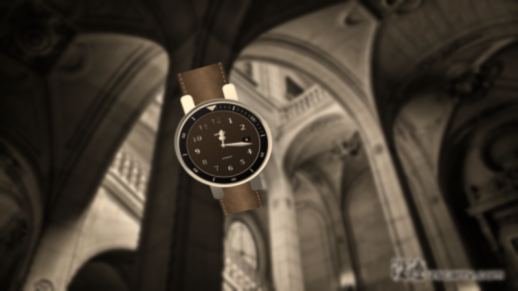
12.17
